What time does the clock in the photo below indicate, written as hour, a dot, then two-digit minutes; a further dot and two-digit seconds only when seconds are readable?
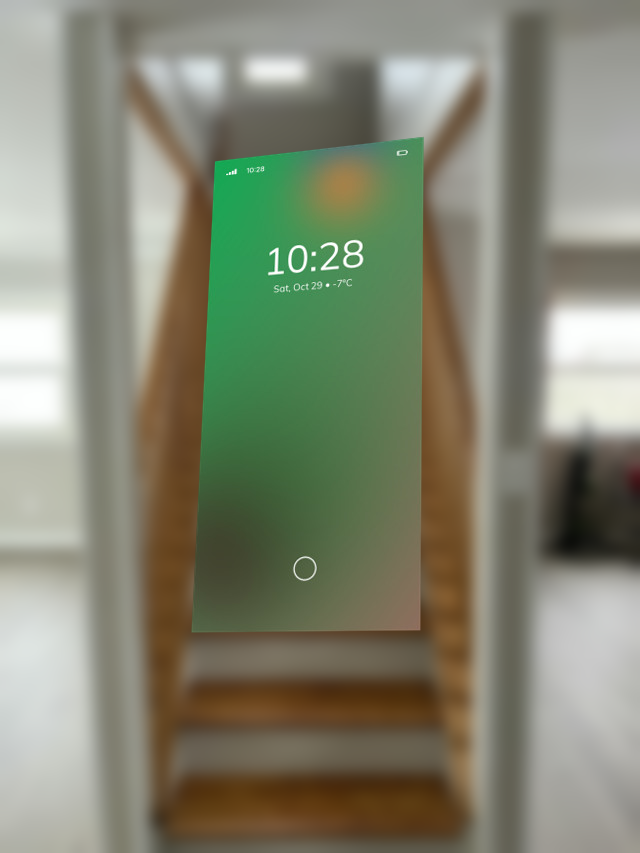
10.28
